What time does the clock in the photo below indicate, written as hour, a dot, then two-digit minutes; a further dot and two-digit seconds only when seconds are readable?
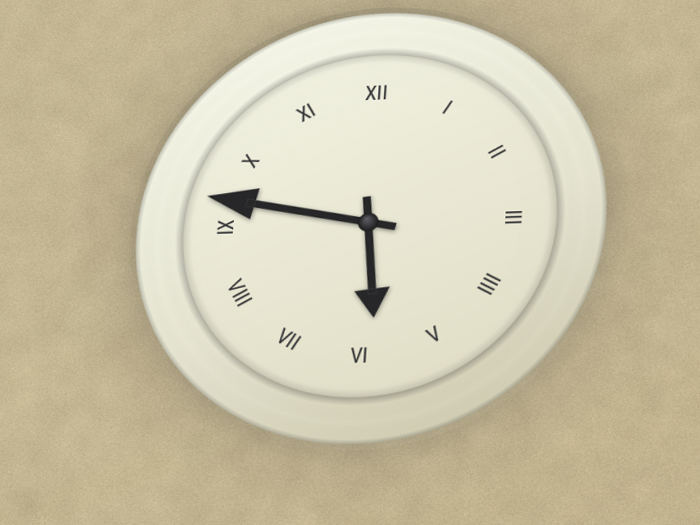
5.47
